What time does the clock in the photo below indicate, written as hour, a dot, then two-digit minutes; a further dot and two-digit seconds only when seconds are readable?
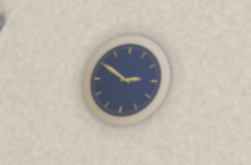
2.50
